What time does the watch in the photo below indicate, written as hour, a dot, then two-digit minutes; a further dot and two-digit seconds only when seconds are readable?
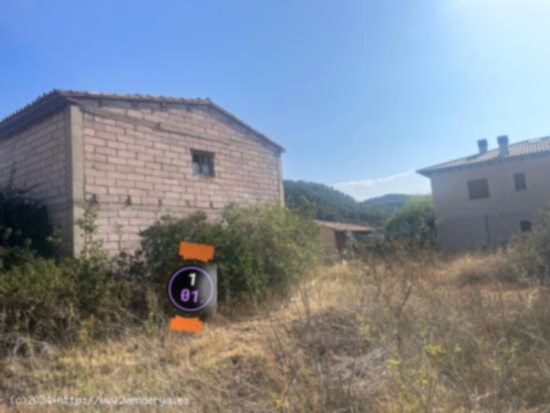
1.01
